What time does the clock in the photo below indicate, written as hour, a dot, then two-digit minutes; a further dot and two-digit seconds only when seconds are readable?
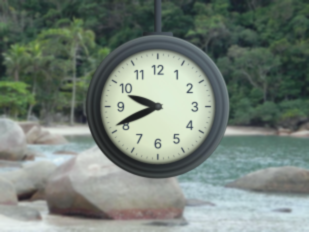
9.41
